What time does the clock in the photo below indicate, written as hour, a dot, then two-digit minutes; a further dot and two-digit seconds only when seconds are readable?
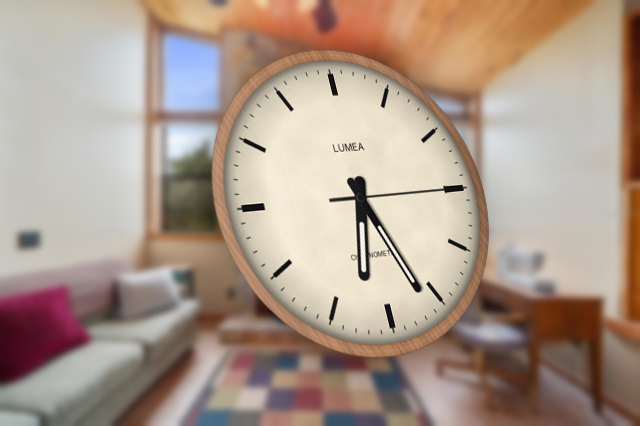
6.26.15
